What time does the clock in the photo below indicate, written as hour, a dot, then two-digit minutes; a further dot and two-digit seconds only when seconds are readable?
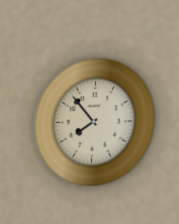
7.53
